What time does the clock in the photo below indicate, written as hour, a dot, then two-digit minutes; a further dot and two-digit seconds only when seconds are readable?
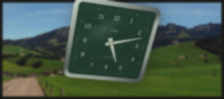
5.12
